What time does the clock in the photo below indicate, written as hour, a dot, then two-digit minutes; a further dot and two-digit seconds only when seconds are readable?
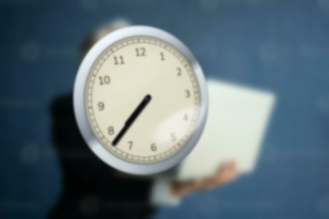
7.38
